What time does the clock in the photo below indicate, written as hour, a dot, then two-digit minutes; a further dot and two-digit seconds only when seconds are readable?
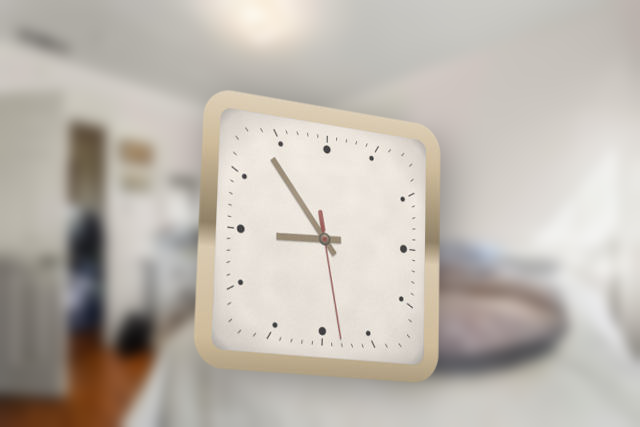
8.53.28
